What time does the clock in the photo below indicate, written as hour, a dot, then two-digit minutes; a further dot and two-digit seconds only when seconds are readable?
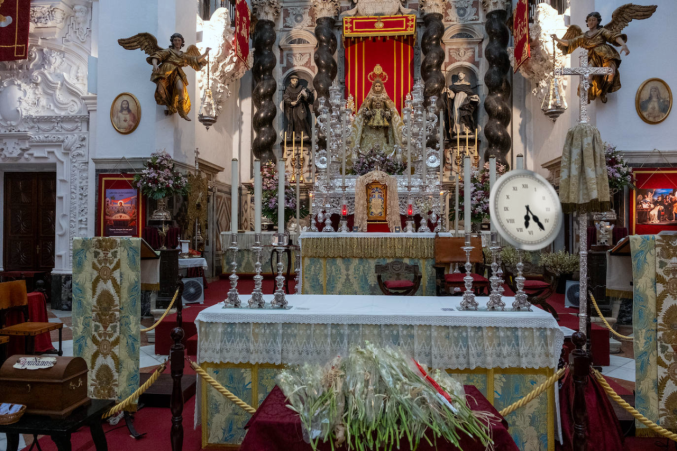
6.24
